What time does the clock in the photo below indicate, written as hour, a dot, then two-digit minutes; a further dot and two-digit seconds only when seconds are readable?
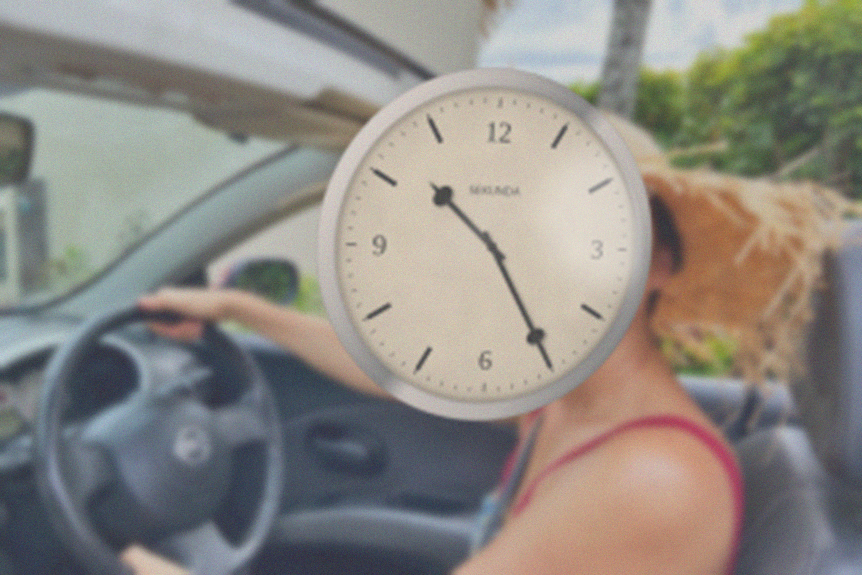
10.25
